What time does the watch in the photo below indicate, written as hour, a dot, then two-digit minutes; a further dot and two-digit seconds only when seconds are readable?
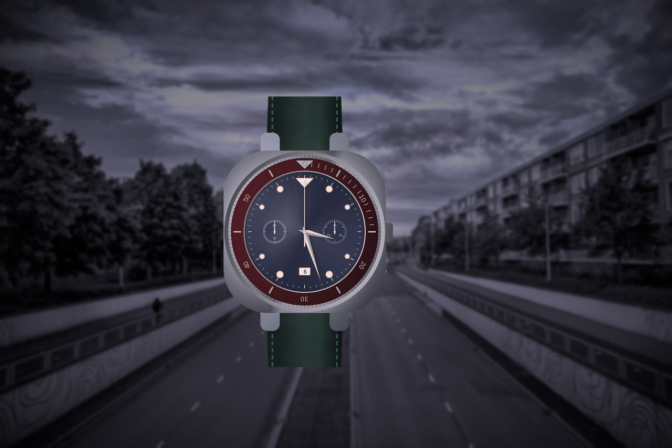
3.27
